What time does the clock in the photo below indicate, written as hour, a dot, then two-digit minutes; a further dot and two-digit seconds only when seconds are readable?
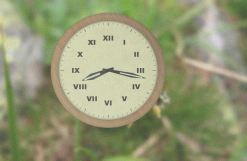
8.17
